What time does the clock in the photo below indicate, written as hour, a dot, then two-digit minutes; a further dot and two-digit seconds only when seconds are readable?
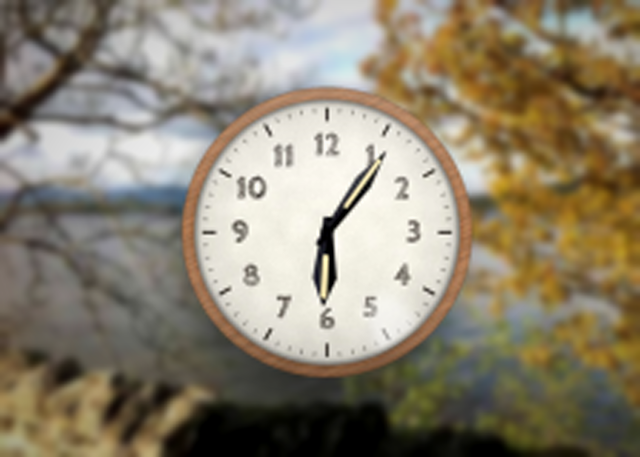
6.06
